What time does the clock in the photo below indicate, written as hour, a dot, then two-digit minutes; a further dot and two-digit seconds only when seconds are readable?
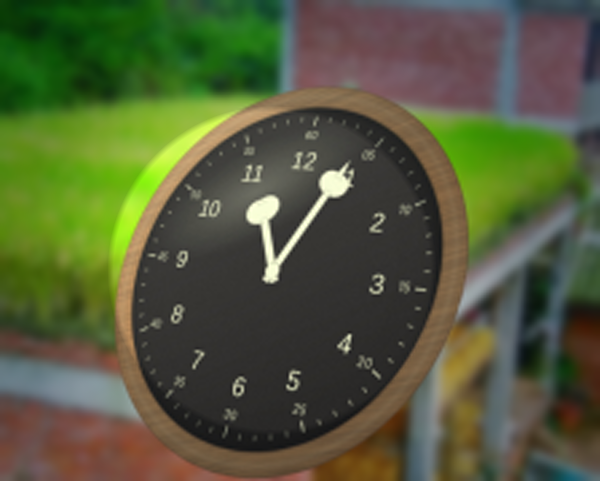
11.04
